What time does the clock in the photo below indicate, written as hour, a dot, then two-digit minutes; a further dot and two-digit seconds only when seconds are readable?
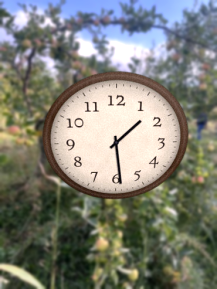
1.29
